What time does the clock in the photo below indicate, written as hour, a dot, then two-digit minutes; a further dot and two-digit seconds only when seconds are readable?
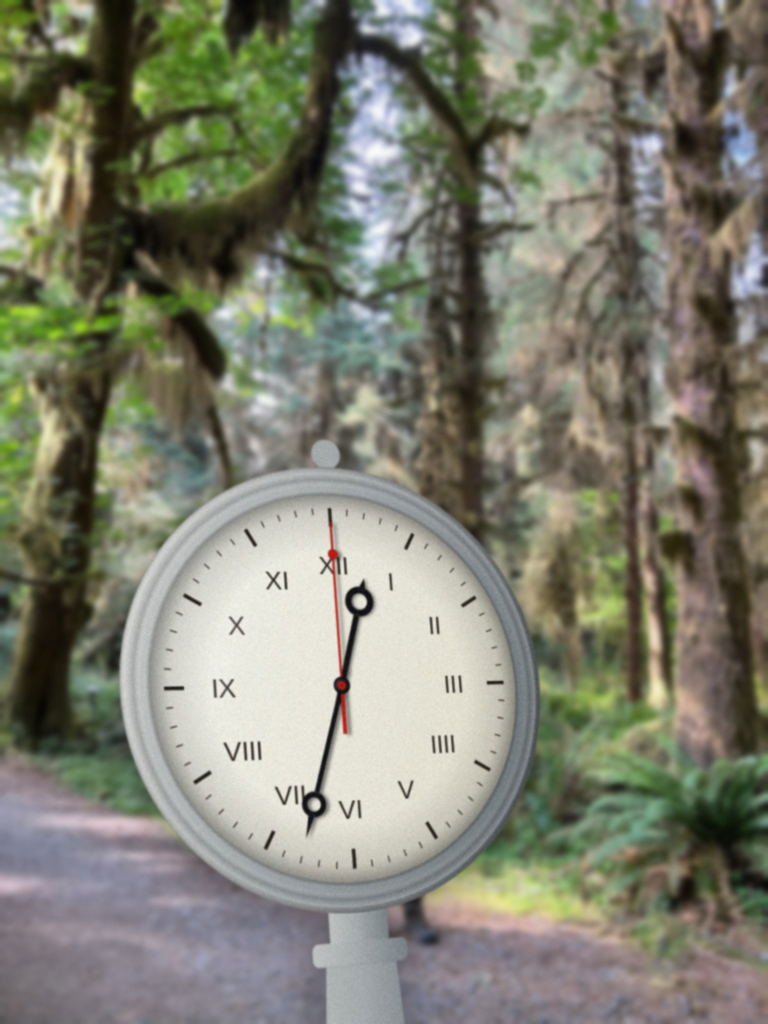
12.33.00
